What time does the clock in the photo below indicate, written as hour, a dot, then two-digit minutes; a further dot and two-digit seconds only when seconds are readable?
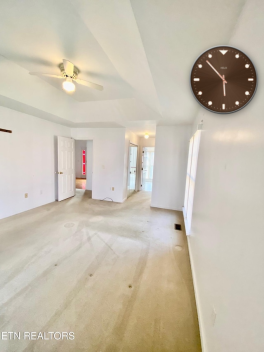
5.53
